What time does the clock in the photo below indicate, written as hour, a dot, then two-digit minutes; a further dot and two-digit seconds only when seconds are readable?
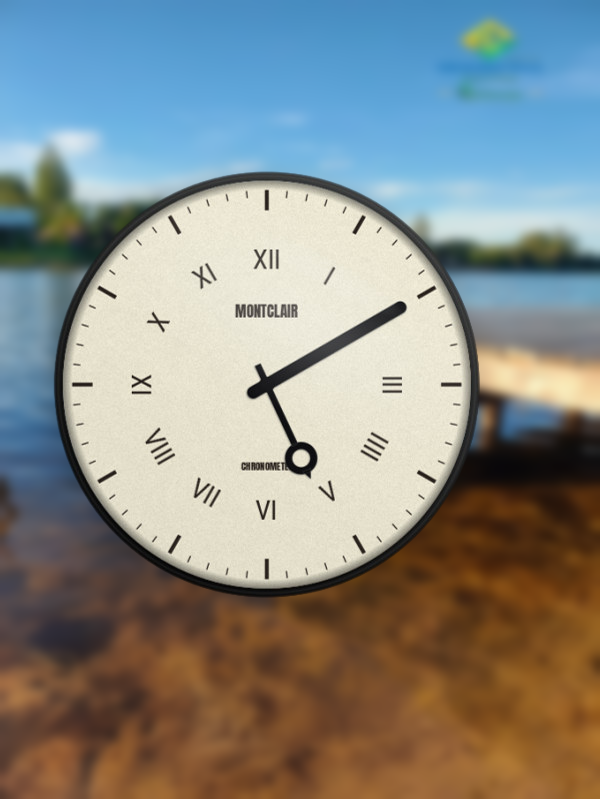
5.10
